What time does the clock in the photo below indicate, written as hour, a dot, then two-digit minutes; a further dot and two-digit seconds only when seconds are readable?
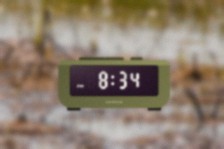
8.34
